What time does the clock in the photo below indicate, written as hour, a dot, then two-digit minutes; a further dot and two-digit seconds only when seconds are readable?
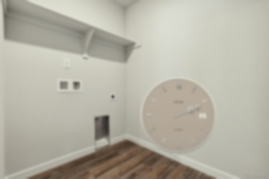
2.11
